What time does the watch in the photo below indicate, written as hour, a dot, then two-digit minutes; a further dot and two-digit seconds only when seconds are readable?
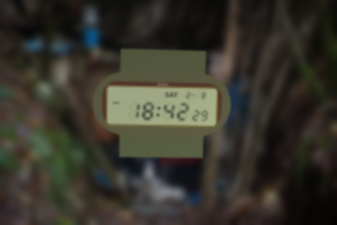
18.42.29
